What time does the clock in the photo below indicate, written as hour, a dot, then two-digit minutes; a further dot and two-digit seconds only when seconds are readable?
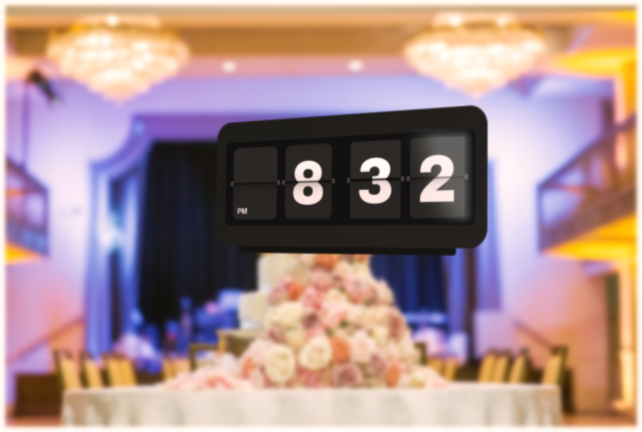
8.32
